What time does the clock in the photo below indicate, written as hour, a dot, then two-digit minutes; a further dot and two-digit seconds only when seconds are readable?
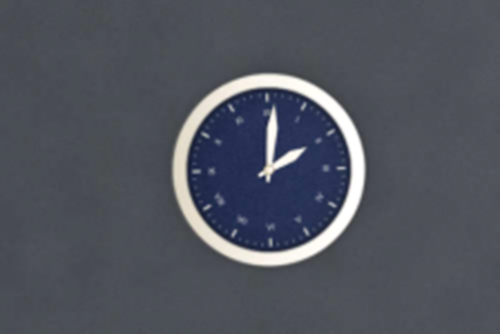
2.01
